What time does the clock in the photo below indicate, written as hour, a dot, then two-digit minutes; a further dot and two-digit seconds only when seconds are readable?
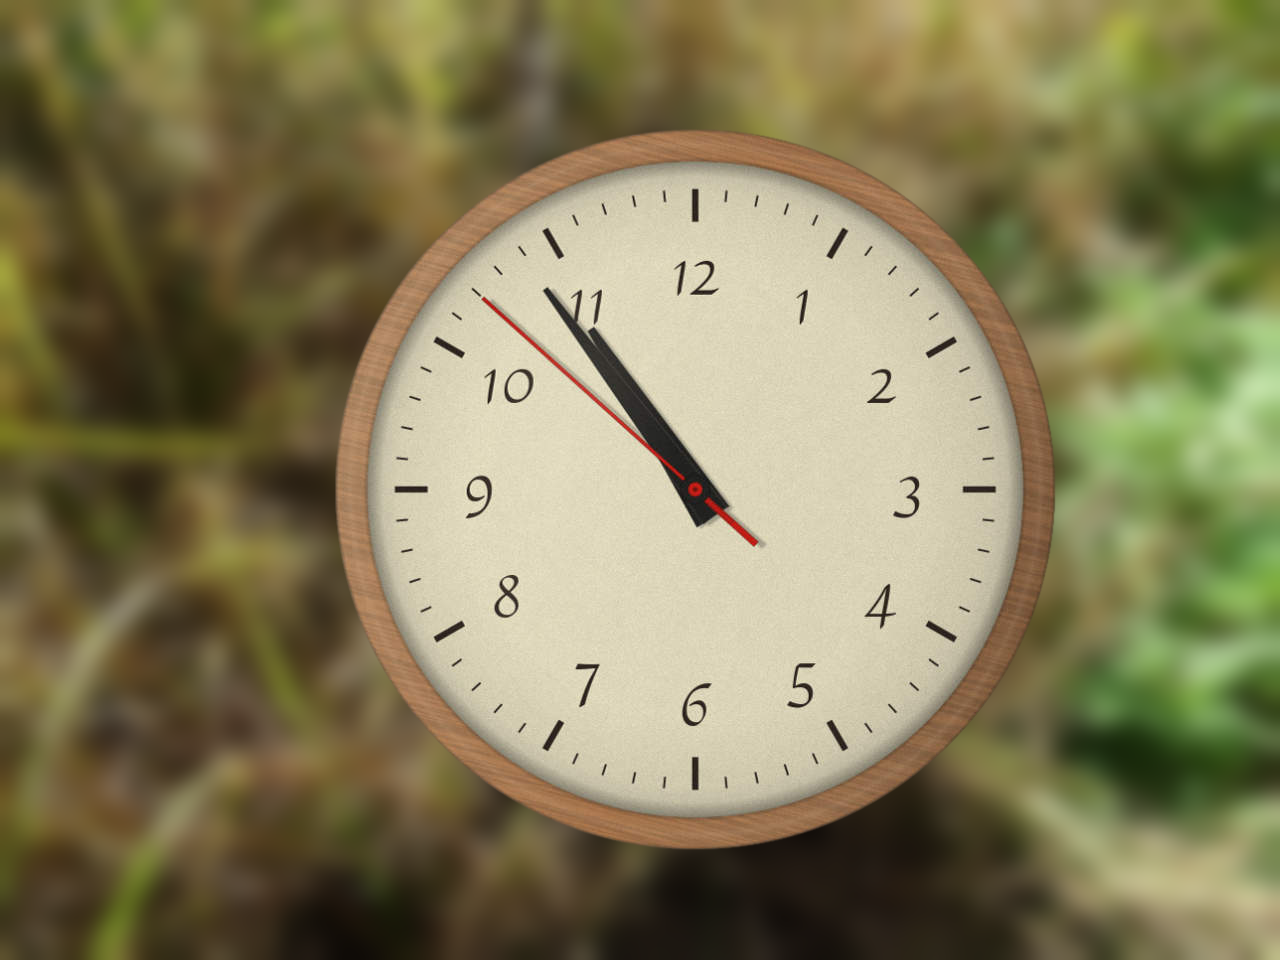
10.53.52
